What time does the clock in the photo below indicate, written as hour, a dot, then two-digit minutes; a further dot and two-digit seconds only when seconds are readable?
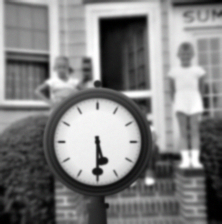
5.30
